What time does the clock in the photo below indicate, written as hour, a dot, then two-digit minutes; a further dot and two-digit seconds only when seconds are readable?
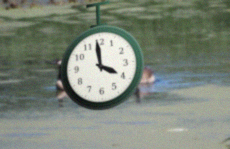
3.59
